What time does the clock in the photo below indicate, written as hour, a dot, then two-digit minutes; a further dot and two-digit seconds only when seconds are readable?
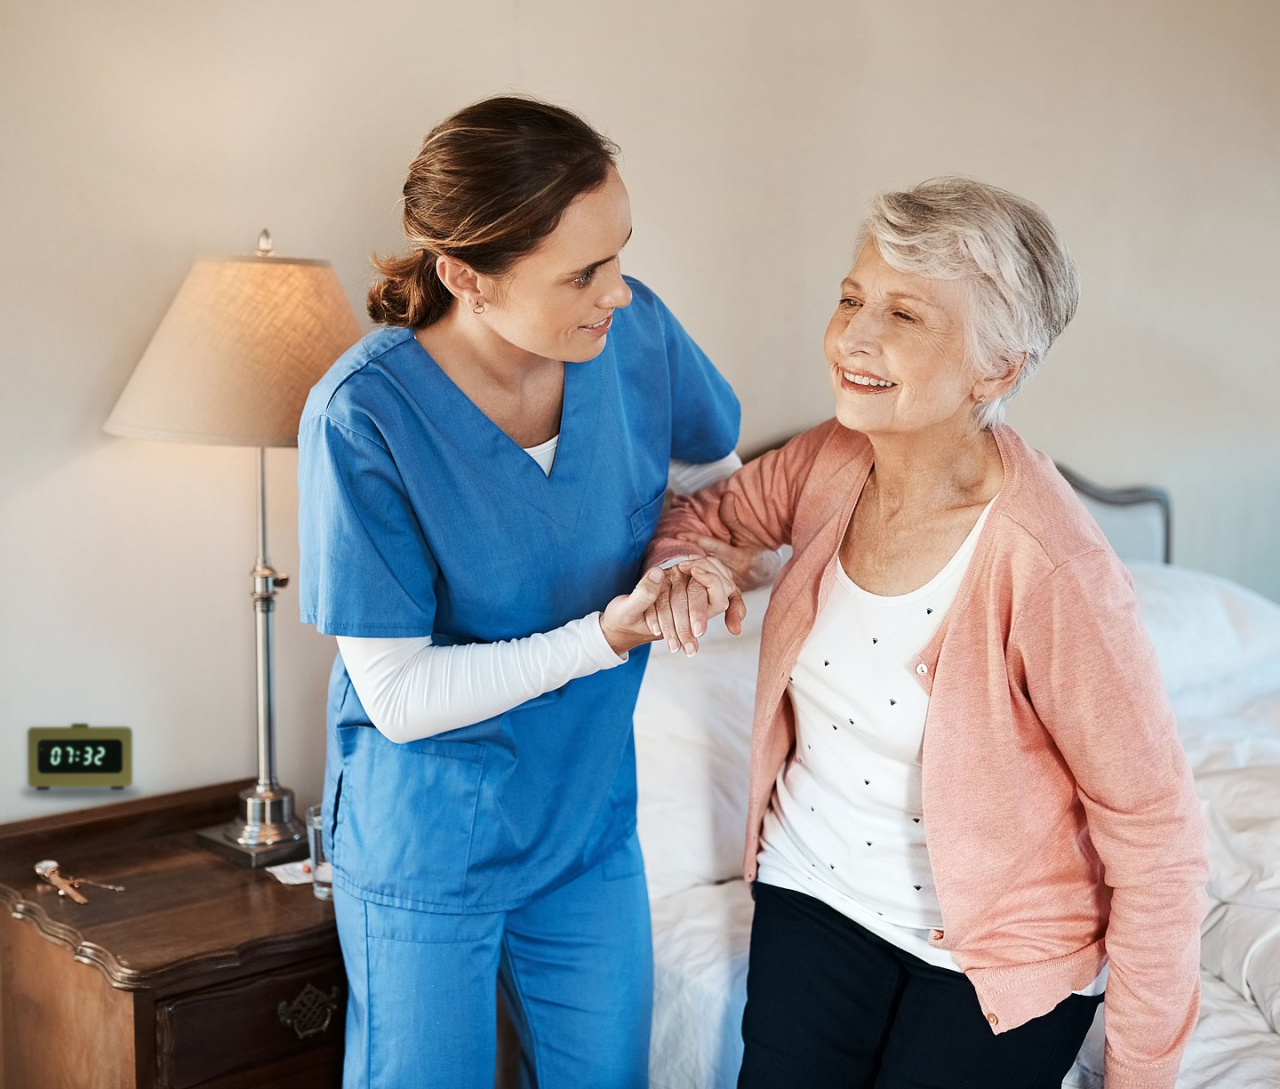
7.32
